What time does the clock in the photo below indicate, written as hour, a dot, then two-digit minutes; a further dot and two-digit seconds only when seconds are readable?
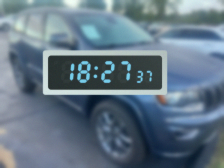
18.27.37
